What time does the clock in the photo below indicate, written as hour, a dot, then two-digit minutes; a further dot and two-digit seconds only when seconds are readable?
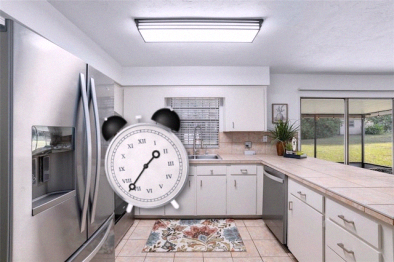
1.37
